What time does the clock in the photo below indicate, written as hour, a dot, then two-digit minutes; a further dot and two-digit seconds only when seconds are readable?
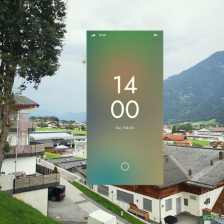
14.00
